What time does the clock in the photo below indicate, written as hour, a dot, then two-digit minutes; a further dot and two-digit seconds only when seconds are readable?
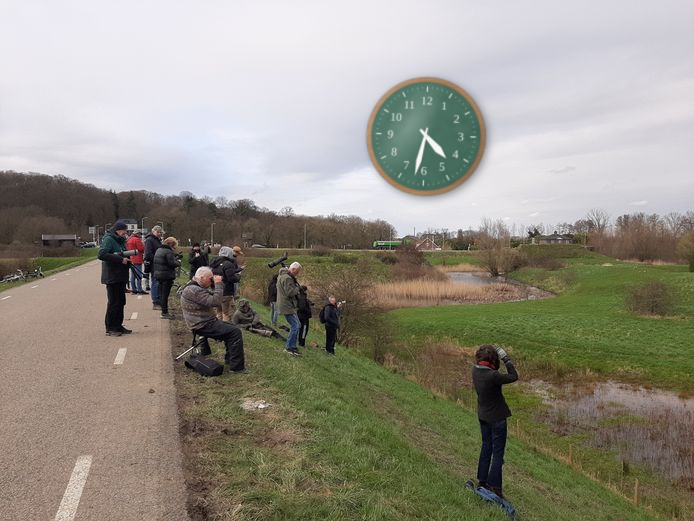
4.32
